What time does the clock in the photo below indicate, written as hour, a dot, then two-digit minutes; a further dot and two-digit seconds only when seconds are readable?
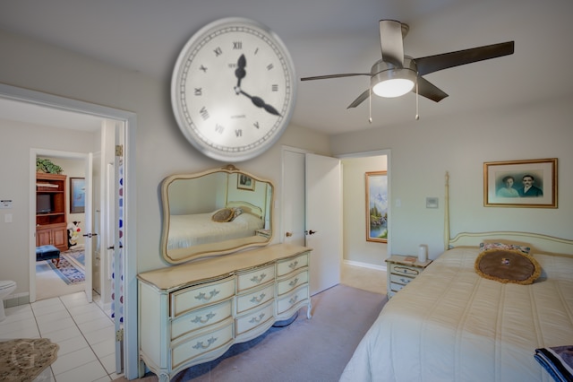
12.20
